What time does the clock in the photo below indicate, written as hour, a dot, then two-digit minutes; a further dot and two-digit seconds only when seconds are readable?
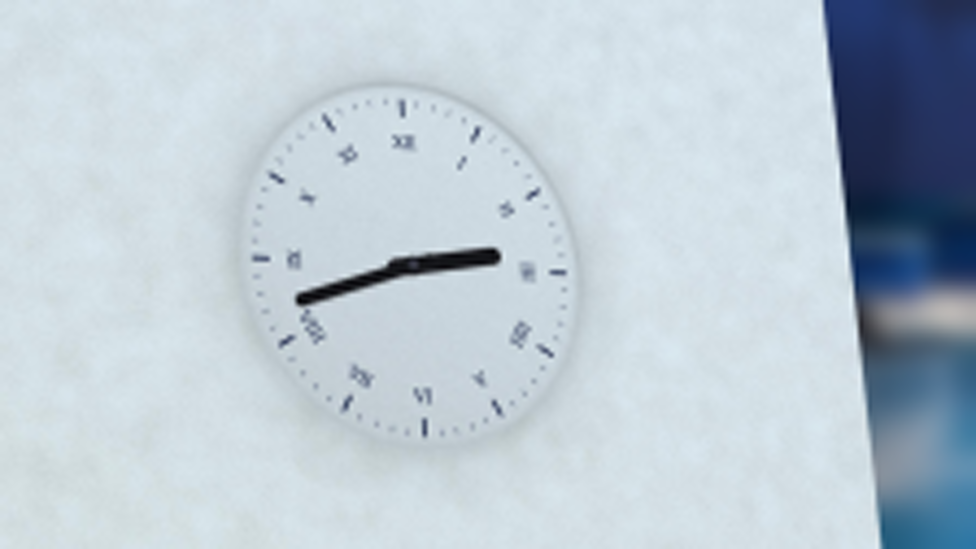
2.42
